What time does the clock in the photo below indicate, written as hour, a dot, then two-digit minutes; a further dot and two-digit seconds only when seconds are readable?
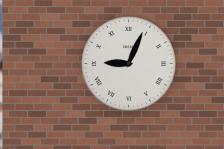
9.04
